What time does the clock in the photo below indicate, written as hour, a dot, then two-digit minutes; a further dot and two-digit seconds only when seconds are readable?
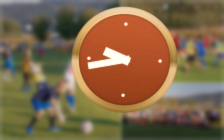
9.43
